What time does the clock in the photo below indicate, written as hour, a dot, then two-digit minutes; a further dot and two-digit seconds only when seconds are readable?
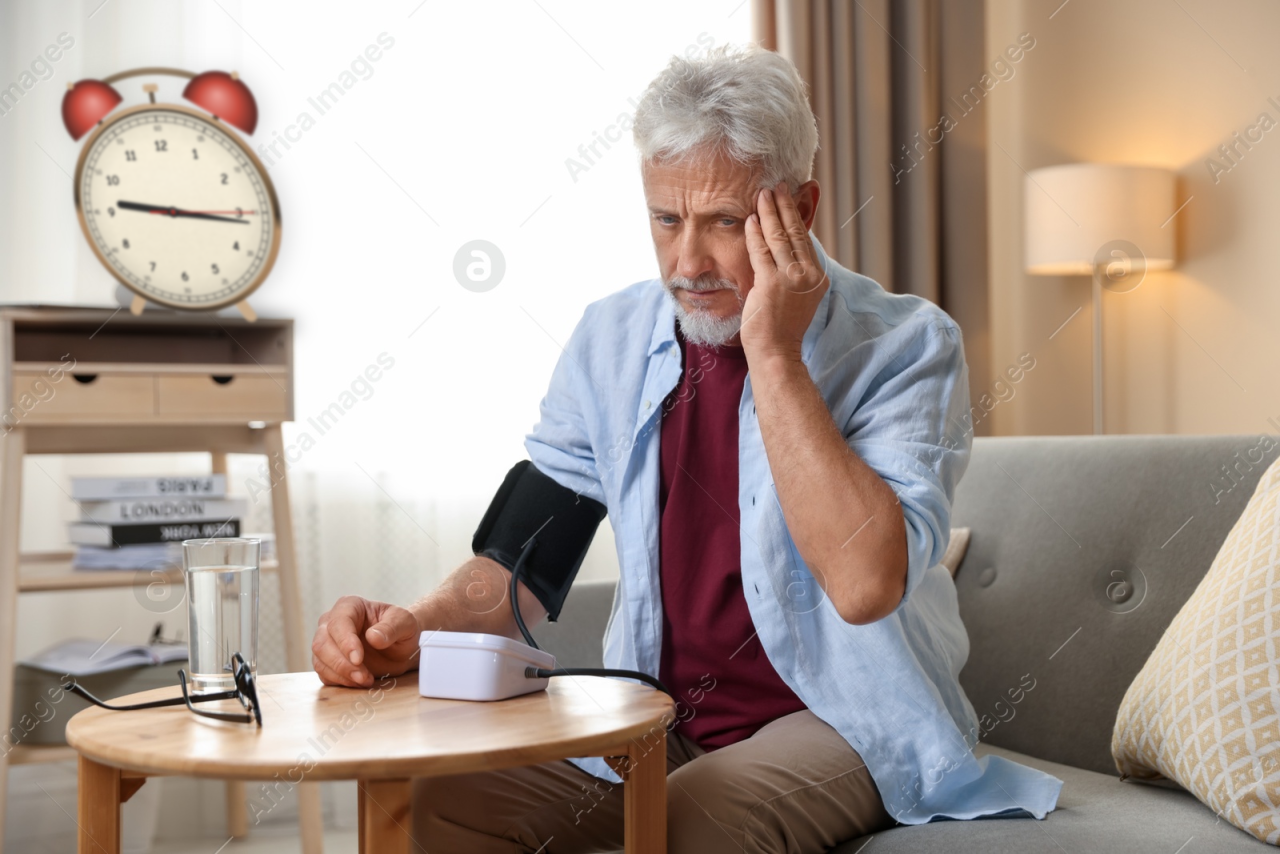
9.16.15
